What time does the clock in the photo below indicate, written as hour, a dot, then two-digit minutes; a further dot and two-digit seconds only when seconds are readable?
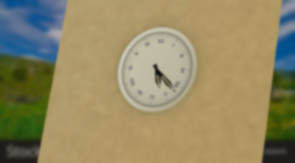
5.22
